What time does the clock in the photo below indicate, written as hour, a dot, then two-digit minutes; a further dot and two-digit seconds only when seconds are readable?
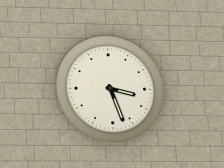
3.27
